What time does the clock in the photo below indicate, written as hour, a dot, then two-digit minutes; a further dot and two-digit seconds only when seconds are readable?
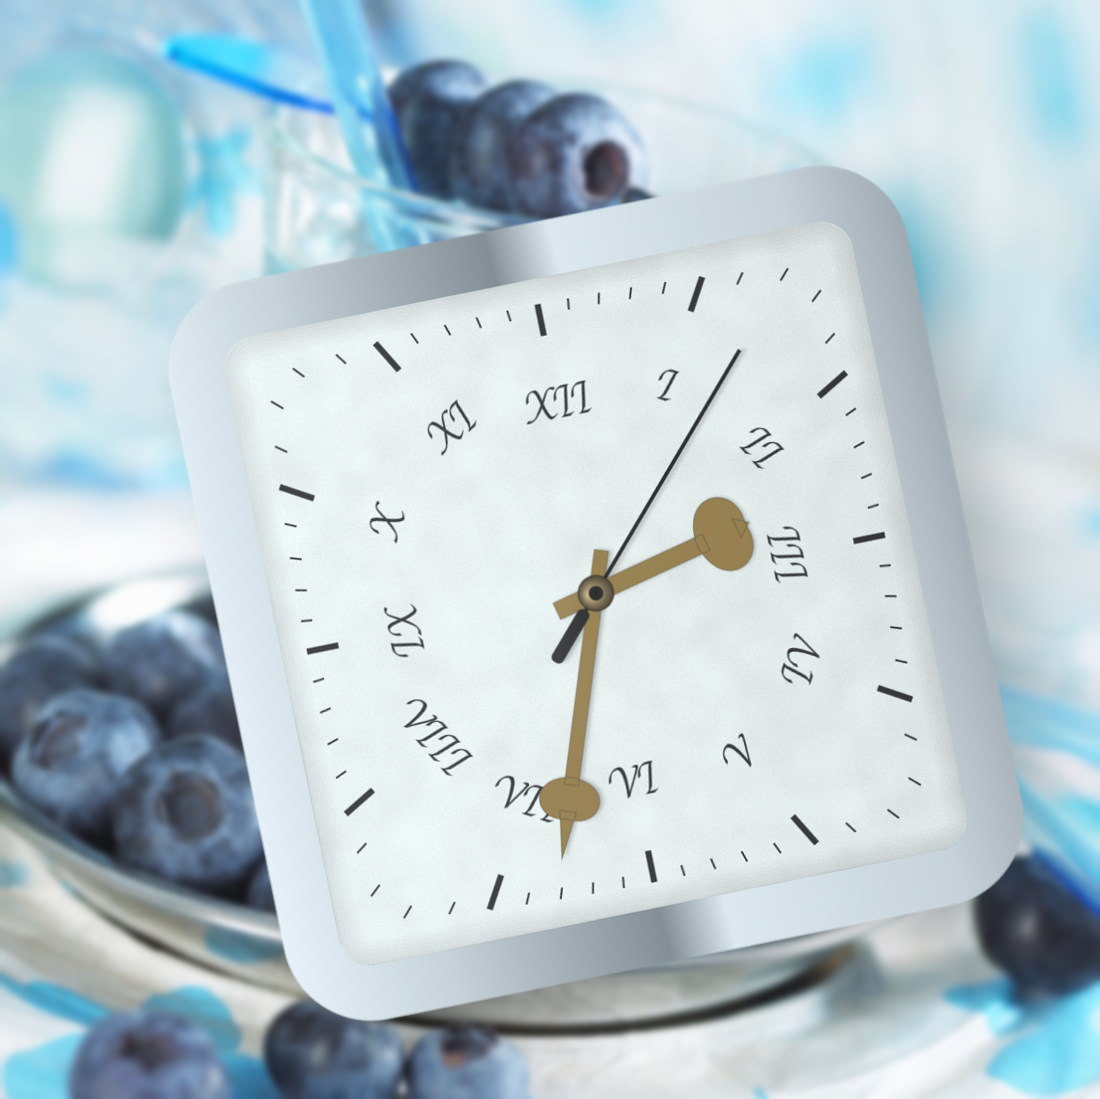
2.33.07
